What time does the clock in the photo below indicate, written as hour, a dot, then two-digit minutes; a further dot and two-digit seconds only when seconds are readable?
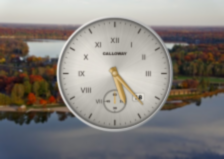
5.23
